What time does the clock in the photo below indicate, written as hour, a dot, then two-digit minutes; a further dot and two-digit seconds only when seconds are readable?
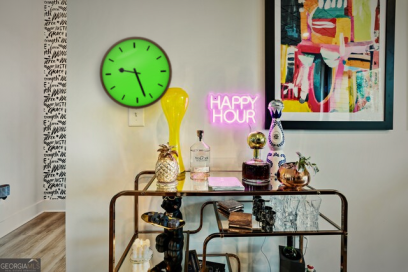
9.27
